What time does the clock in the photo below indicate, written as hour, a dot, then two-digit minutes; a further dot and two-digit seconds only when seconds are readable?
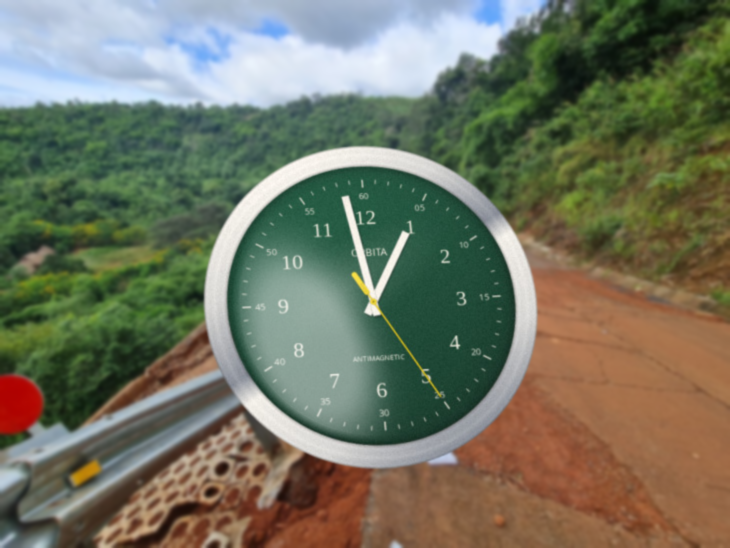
12.58.25
